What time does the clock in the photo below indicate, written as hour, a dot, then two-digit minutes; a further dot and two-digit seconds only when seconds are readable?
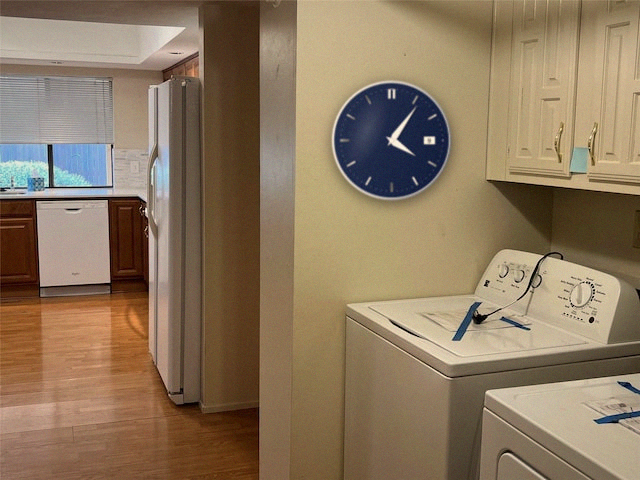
4.06
